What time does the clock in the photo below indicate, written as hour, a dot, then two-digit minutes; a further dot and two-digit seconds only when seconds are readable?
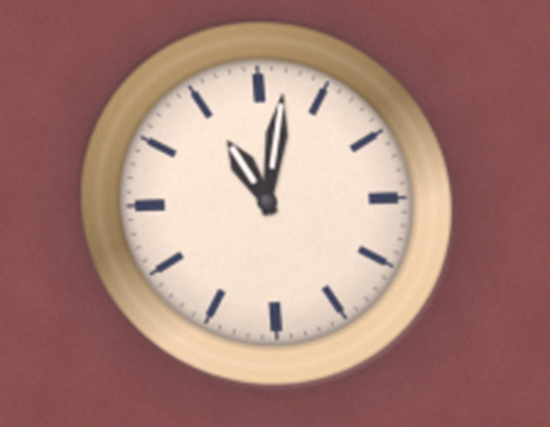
11.02
